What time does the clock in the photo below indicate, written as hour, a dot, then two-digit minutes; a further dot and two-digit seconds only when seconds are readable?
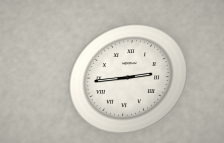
2.44
